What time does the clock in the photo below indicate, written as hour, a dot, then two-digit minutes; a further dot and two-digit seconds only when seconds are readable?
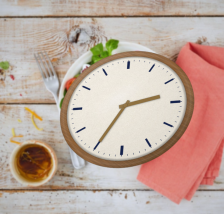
2.35
